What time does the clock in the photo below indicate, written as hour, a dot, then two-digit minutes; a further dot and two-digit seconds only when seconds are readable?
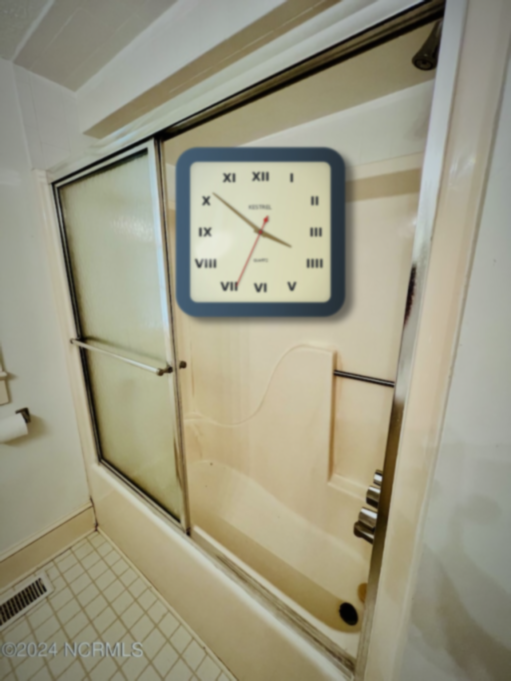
3.51.34
